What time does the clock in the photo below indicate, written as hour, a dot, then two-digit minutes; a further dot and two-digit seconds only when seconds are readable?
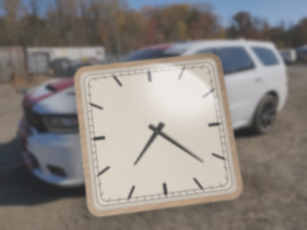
7.22
